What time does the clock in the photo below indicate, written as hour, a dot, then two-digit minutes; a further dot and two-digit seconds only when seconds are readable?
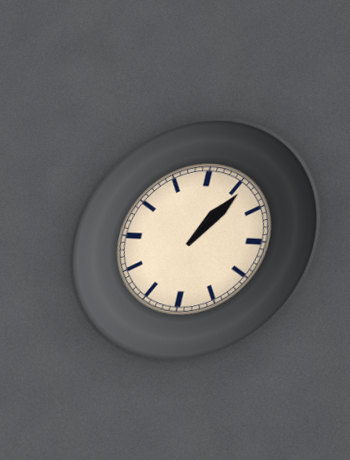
1.06
